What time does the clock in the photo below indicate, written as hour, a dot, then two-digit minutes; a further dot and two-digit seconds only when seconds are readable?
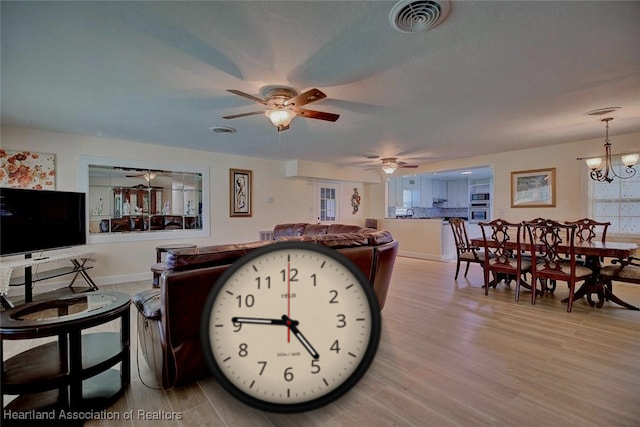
4.46.00
